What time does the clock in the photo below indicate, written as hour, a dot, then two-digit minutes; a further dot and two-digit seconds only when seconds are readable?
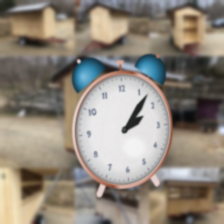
2.07
